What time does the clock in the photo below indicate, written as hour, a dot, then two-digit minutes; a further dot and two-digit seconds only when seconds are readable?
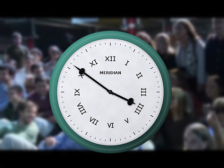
3.51
